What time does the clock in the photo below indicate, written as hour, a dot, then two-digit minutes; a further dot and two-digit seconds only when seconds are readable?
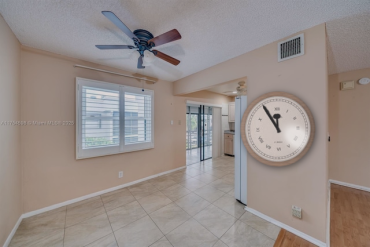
11.55
